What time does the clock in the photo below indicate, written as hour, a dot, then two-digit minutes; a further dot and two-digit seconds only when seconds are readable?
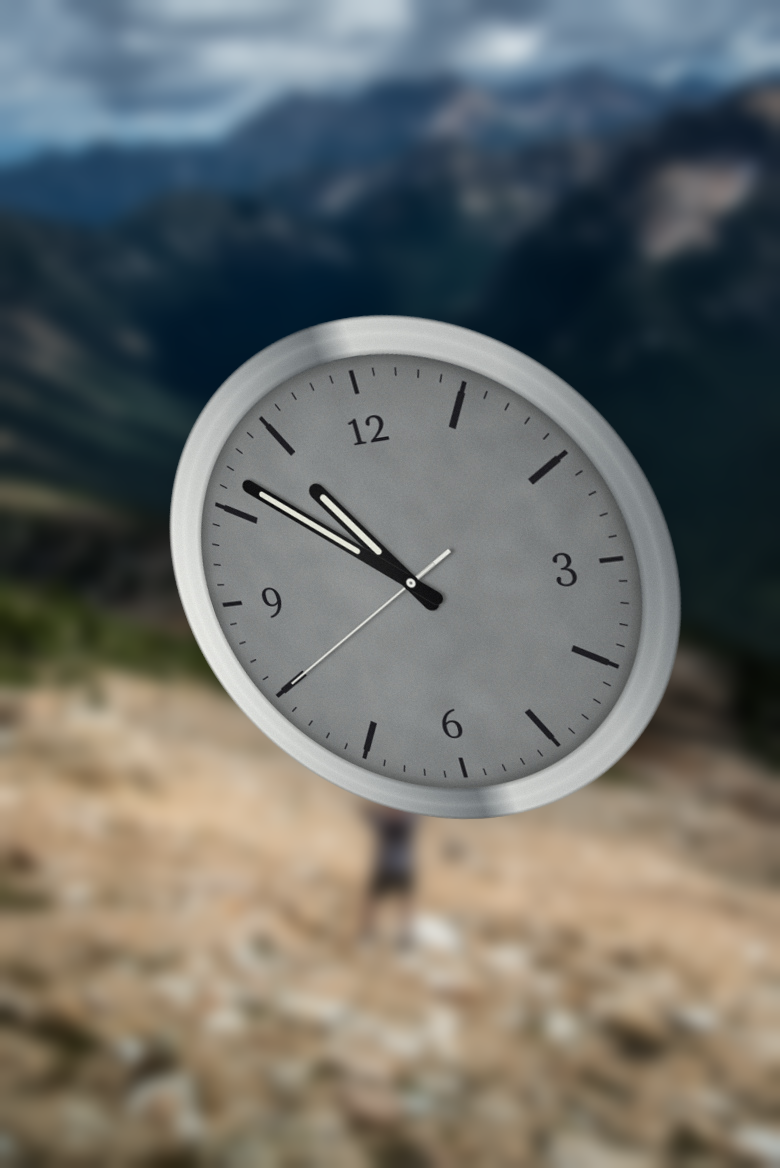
10.51.40
